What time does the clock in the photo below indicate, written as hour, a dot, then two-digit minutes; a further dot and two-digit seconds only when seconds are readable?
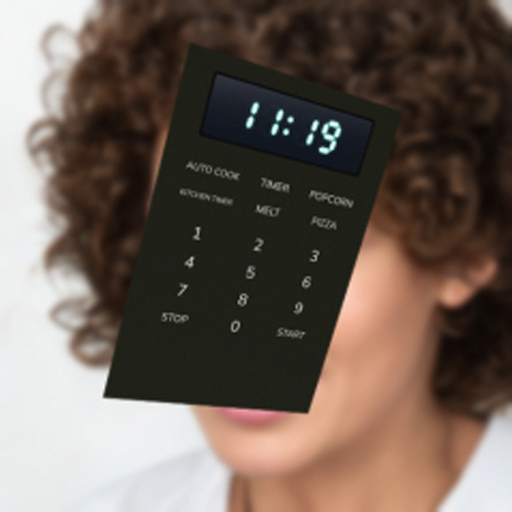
11.19
